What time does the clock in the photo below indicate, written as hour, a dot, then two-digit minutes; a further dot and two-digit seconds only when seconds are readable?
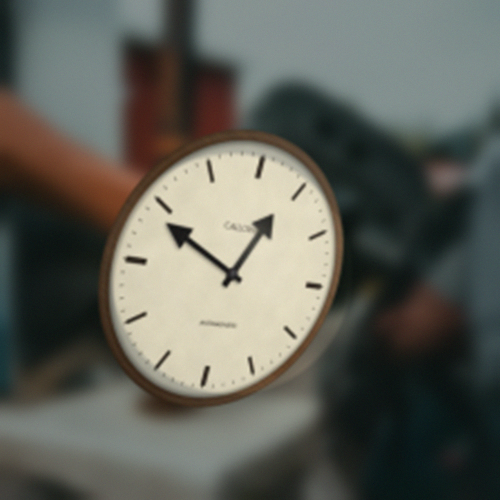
12.49
